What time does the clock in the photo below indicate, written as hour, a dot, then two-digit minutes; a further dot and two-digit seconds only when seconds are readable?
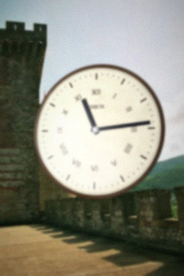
11.14
